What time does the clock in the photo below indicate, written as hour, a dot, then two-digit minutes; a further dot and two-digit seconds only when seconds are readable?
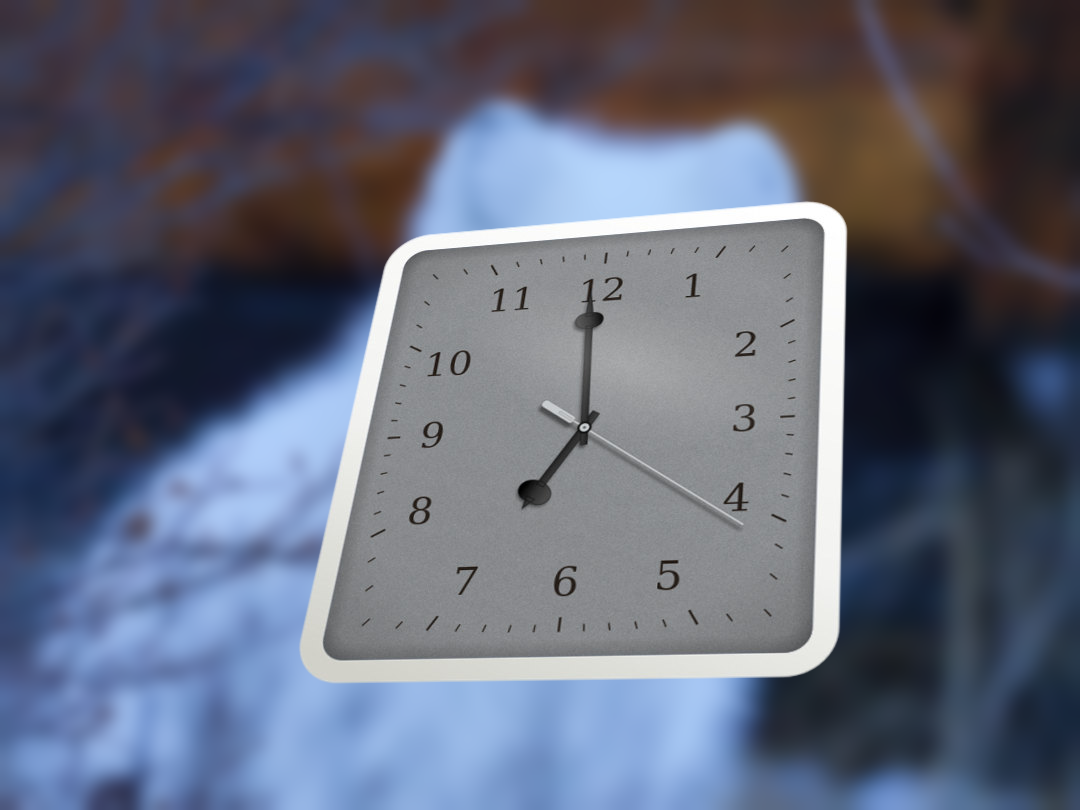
6.59.21
